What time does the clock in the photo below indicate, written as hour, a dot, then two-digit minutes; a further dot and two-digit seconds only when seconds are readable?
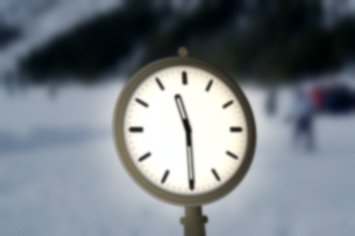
11.30
